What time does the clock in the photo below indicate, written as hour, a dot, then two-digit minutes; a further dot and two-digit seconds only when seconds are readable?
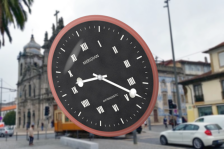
9.23
